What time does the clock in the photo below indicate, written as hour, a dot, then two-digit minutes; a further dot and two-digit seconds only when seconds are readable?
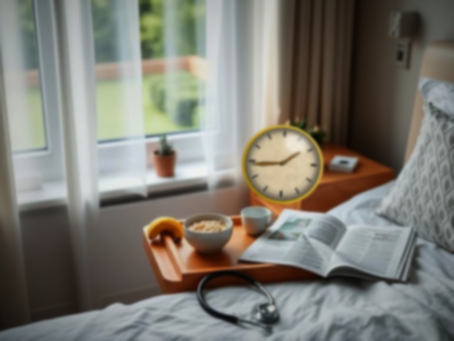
1.44
